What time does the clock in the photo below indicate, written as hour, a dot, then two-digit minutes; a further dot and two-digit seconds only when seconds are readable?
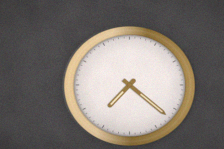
7.22
